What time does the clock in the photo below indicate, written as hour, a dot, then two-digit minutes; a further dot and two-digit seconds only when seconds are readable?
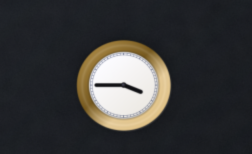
3.45
